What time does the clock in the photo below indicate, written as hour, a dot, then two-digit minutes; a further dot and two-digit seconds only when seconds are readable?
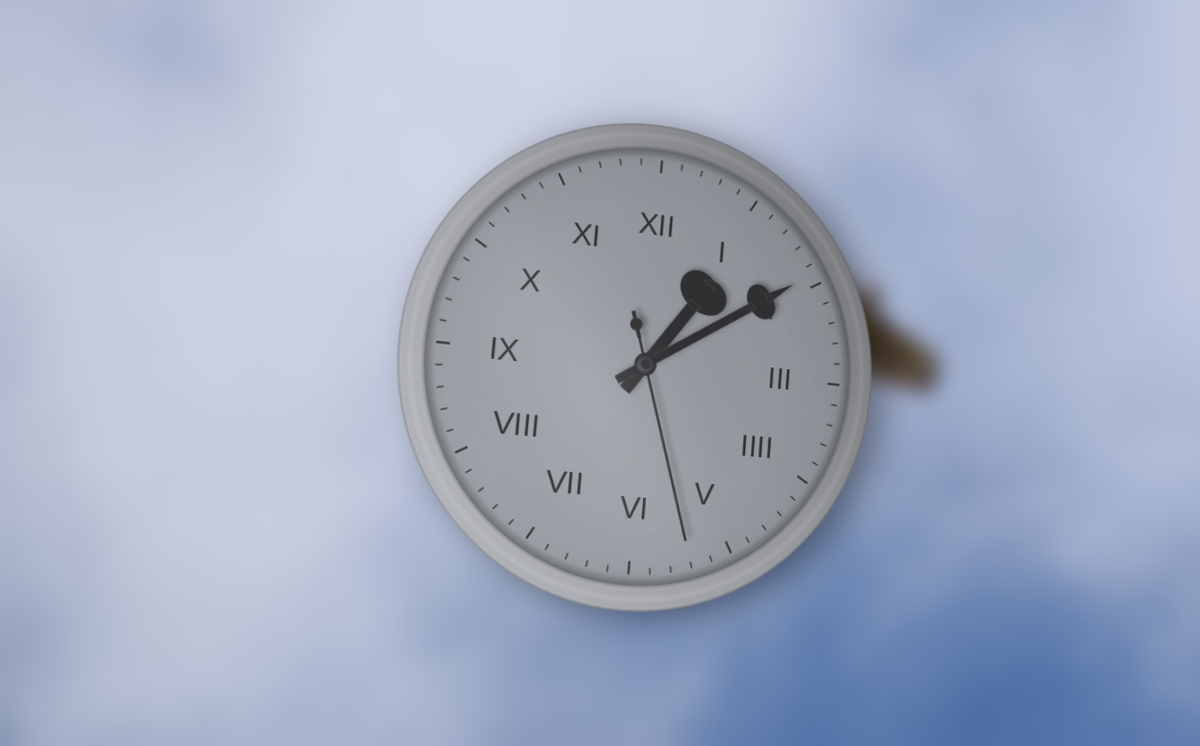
1.09.27
